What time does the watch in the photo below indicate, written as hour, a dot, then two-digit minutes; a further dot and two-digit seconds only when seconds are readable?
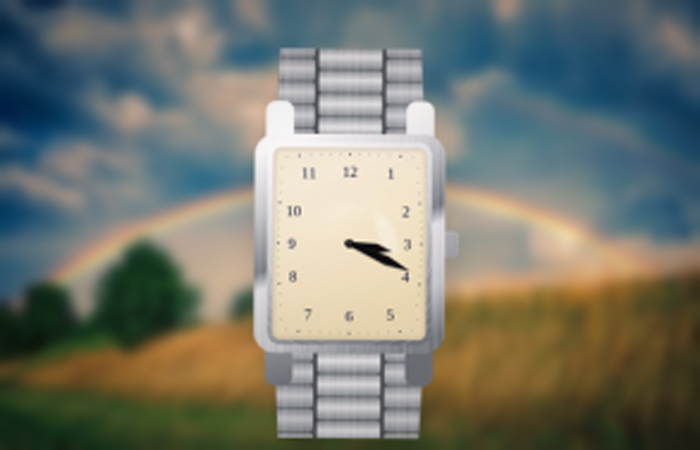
3.19
